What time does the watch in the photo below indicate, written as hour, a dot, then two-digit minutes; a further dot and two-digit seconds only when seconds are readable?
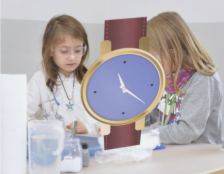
11.22
